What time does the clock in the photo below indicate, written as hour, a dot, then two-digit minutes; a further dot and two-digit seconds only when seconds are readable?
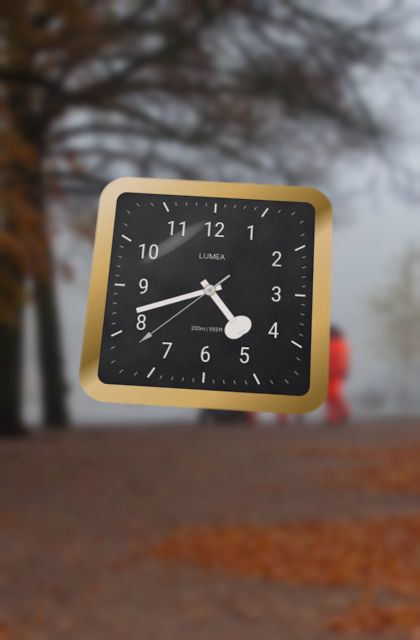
4.41.38
